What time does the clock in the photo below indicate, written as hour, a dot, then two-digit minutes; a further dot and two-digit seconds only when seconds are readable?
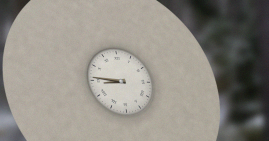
8.46
